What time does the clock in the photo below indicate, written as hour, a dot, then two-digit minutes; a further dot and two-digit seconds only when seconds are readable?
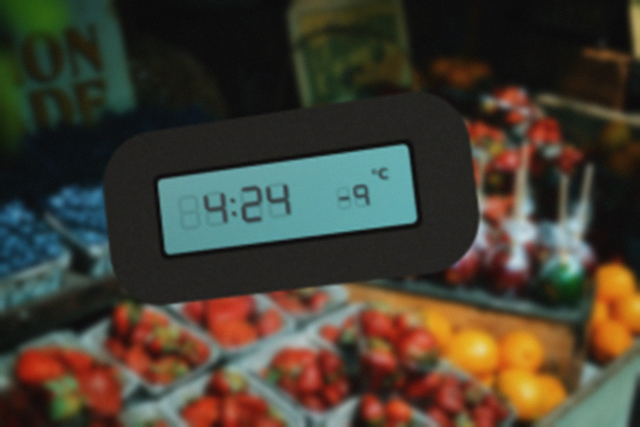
4.24
